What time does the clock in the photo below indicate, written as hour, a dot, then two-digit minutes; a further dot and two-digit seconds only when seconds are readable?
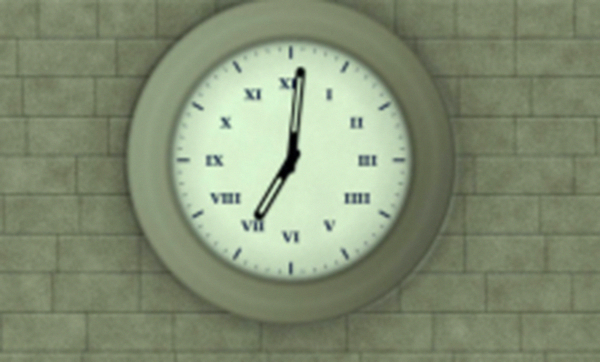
7.01
